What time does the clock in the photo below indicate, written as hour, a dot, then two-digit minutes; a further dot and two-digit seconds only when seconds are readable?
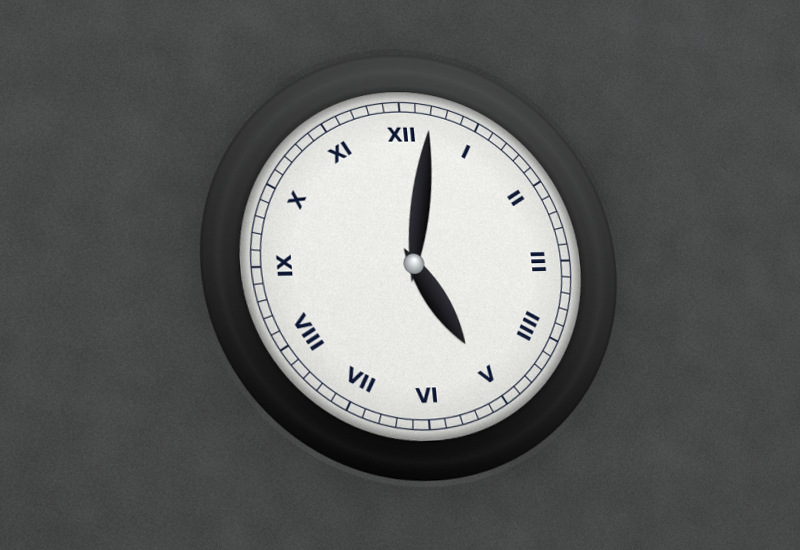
5.02
